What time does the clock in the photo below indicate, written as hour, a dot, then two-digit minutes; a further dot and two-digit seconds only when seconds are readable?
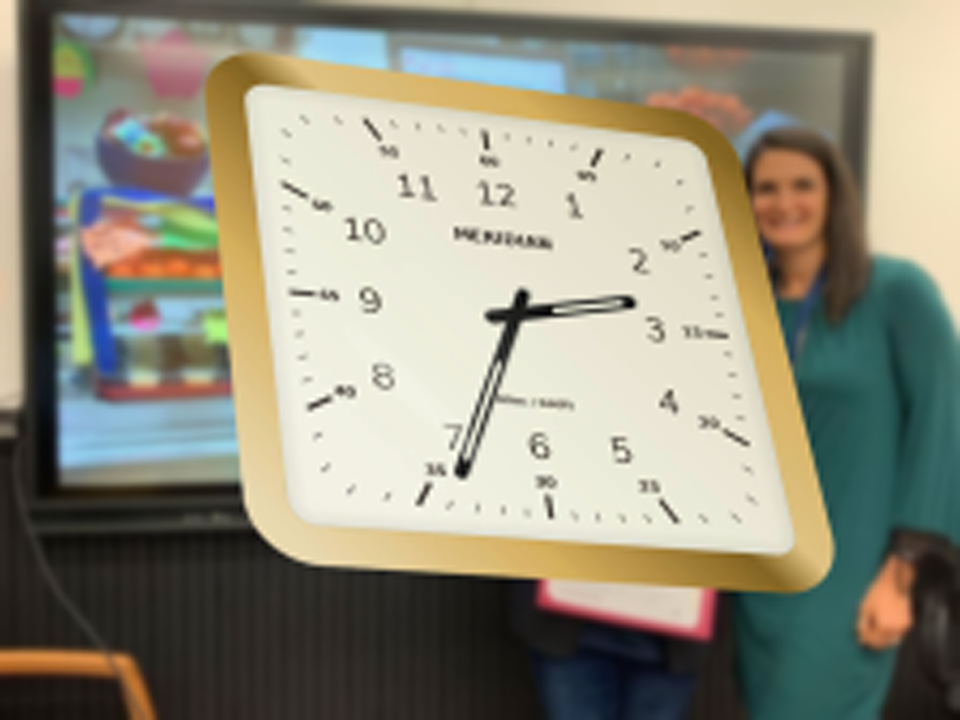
2.34
